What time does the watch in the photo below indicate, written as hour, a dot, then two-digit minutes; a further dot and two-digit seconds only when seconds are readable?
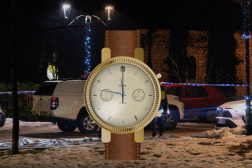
11.47
